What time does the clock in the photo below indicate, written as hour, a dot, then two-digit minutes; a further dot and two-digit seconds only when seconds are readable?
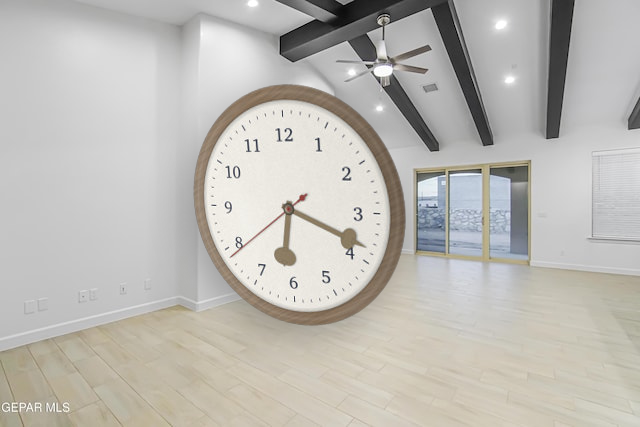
6.18.39
